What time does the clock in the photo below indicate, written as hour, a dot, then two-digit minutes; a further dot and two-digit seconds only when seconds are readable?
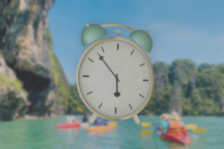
5.53
